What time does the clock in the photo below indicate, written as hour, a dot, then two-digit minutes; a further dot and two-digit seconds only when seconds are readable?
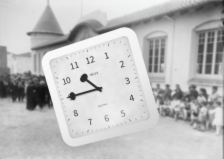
10.45
